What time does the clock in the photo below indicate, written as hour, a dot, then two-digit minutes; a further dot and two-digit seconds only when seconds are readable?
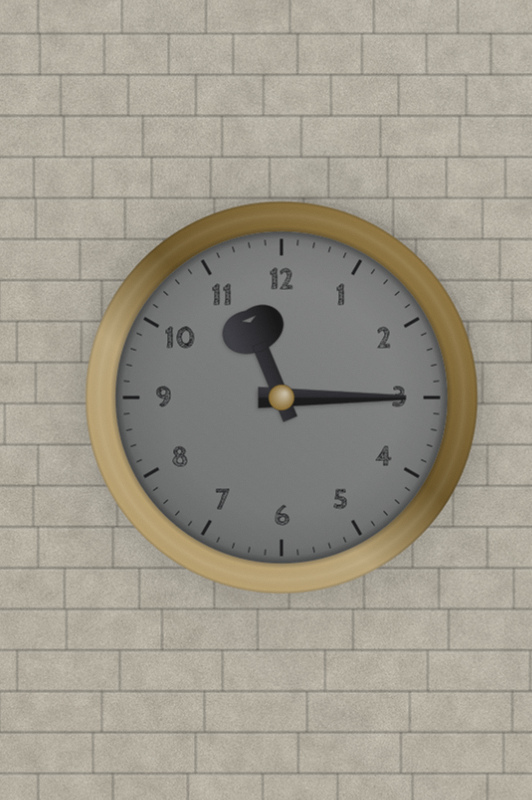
11.15
